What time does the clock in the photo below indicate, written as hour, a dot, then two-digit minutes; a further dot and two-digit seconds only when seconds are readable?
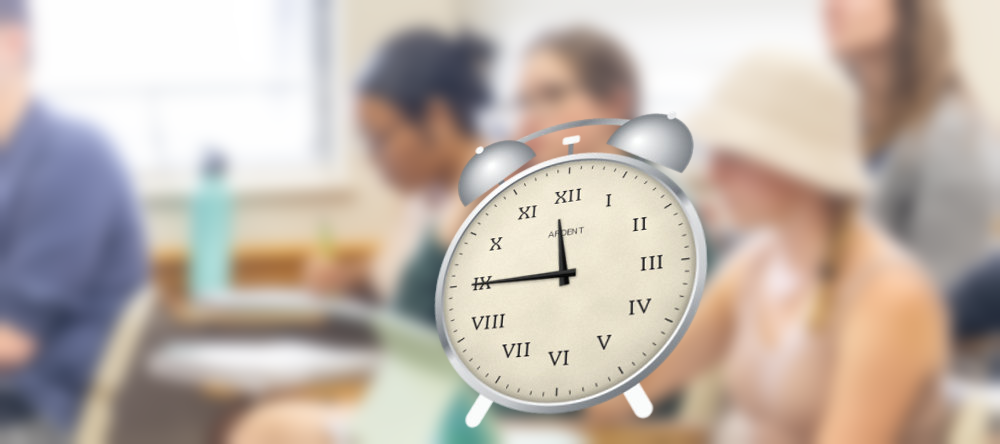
11.45
